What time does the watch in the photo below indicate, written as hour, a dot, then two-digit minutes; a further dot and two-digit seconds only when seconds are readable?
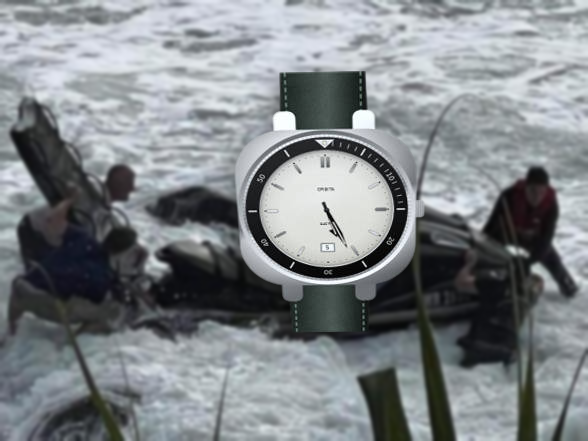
5.26
